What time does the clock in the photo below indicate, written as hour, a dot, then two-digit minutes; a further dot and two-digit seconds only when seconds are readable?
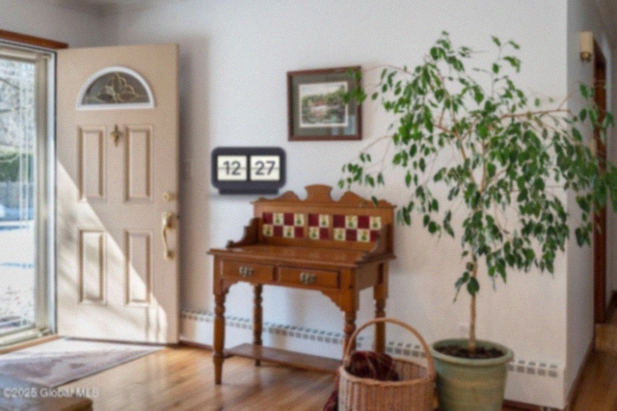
12.27
